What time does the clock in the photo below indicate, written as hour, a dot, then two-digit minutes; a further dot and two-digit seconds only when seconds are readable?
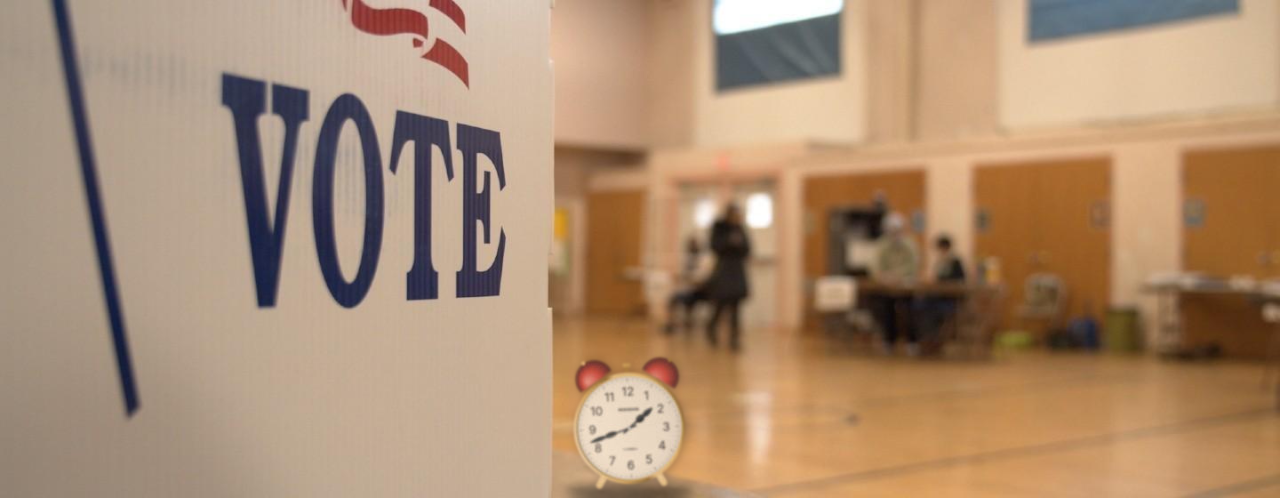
1.42
